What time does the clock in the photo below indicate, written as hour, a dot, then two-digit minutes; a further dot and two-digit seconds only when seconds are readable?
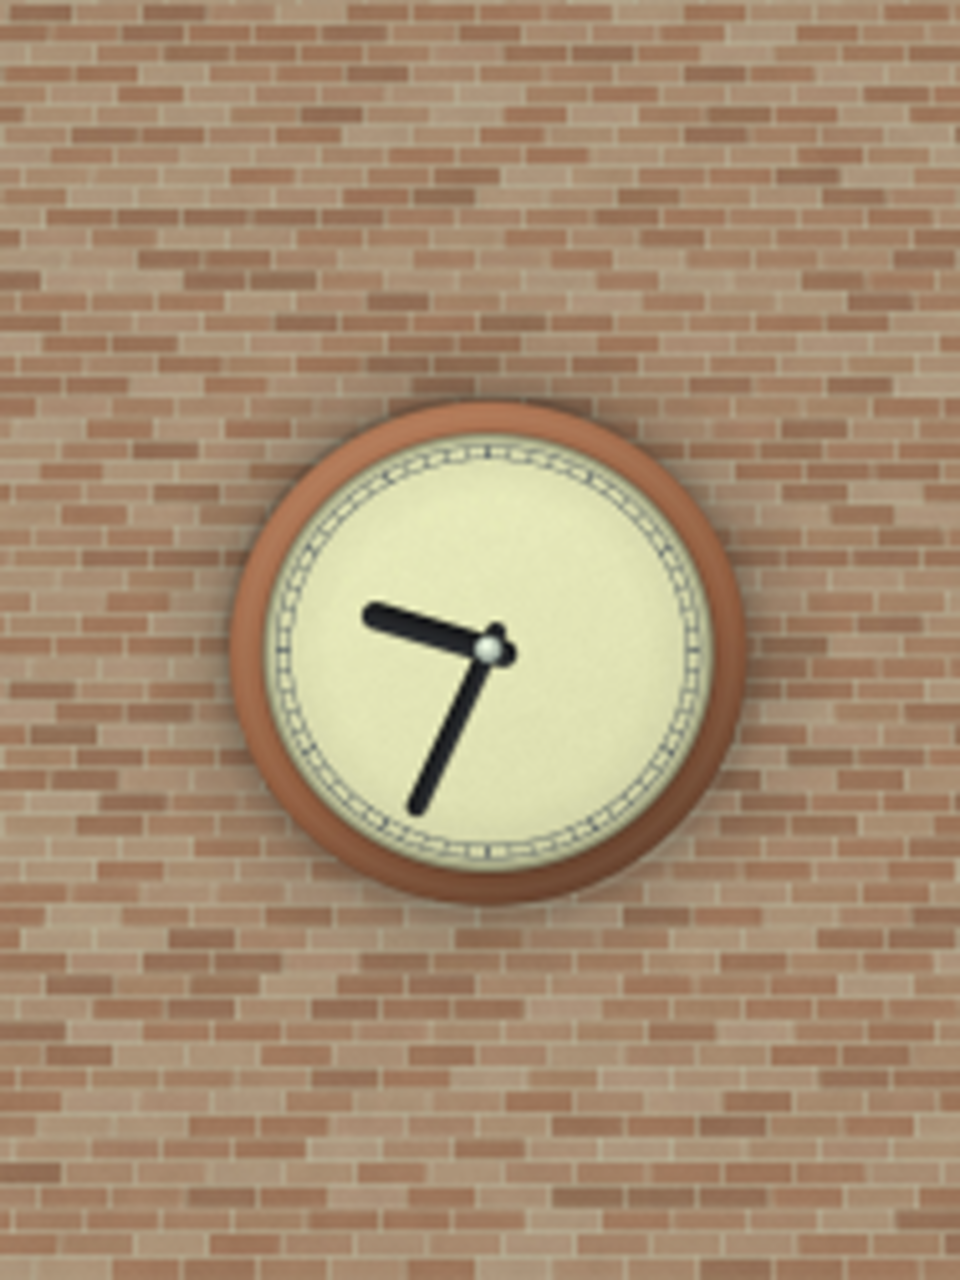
9.34
